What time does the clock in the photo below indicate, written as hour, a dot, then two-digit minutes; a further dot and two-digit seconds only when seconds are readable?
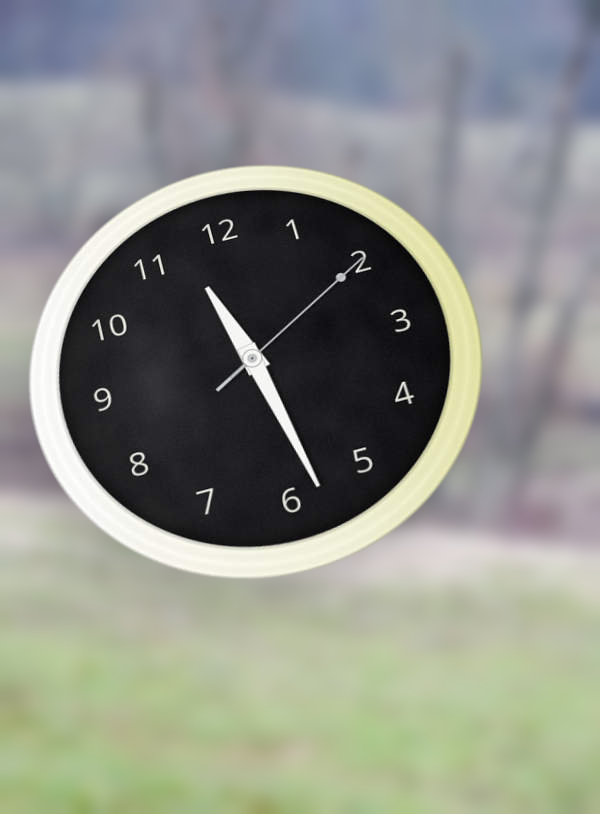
11.28.10
